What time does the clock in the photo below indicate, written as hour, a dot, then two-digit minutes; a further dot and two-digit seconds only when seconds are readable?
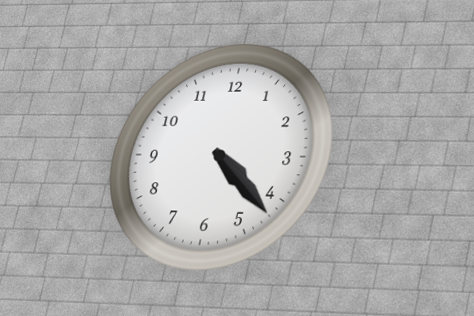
4.22
